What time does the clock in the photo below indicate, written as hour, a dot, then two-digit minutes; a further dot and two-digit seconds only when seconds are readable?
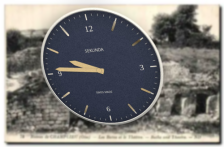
9.46
